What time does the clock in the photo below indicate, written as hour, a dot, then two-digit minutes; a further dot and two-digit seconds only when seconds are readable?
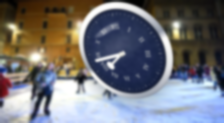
7.43
